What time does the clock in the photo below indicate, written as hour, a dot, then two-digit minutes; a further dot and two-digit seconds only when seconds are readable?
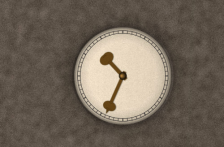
10.34
